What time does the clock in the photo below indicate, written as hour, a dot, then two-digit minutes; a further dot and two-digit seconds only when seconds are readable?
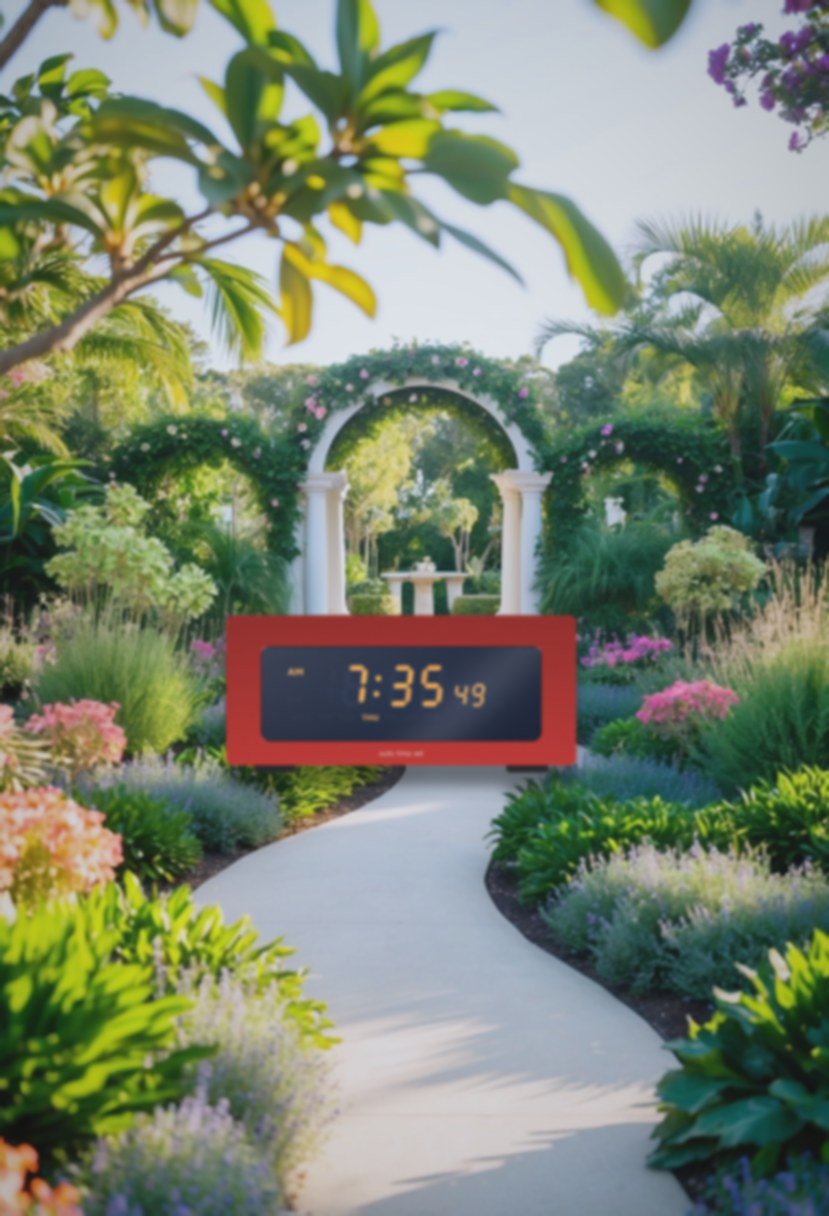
7.35.49
